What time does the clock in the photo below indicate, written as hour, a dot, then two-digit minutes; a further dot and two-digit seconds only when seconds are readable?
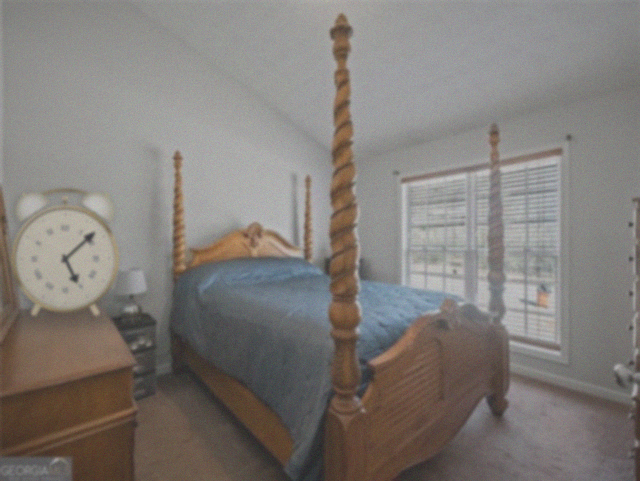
5.08
